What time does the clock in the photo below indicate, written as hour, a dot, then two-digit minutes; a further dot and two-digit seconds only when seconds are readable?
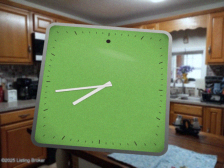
7.43
